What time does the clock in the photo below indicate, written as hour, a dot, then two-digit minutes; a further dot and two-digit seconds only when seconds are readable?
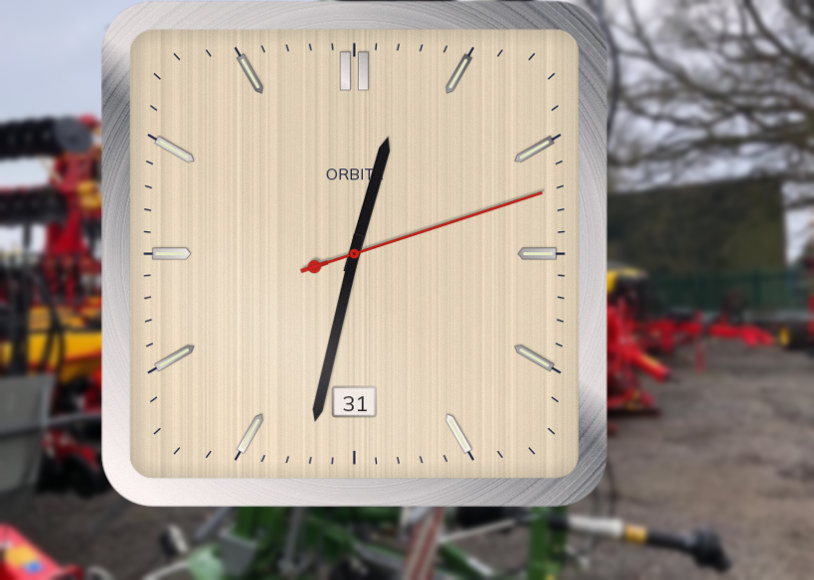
12.32.12
